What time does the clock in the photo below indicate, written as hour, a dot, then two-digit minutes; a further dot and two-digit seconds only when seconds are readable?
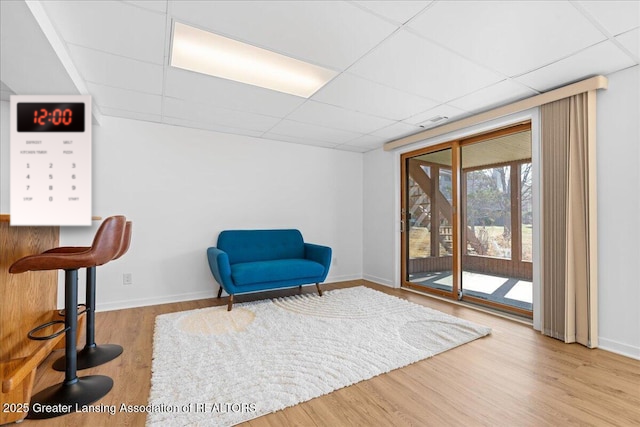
12.00
